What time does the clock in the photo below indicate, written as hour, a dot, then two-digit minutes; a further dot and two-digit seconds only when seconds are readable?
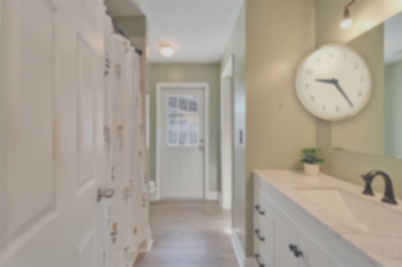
9.25
